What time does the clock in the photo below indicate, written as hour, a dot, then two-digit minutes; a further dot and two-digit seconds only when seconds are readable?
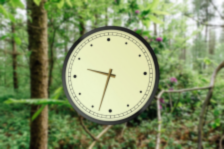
9.33
